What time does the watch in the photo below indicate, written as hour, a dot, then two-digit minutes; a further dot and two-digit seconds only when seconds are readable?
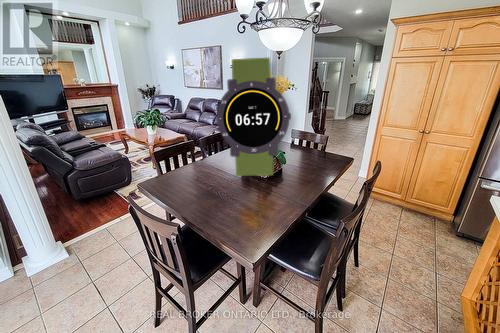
6.57
